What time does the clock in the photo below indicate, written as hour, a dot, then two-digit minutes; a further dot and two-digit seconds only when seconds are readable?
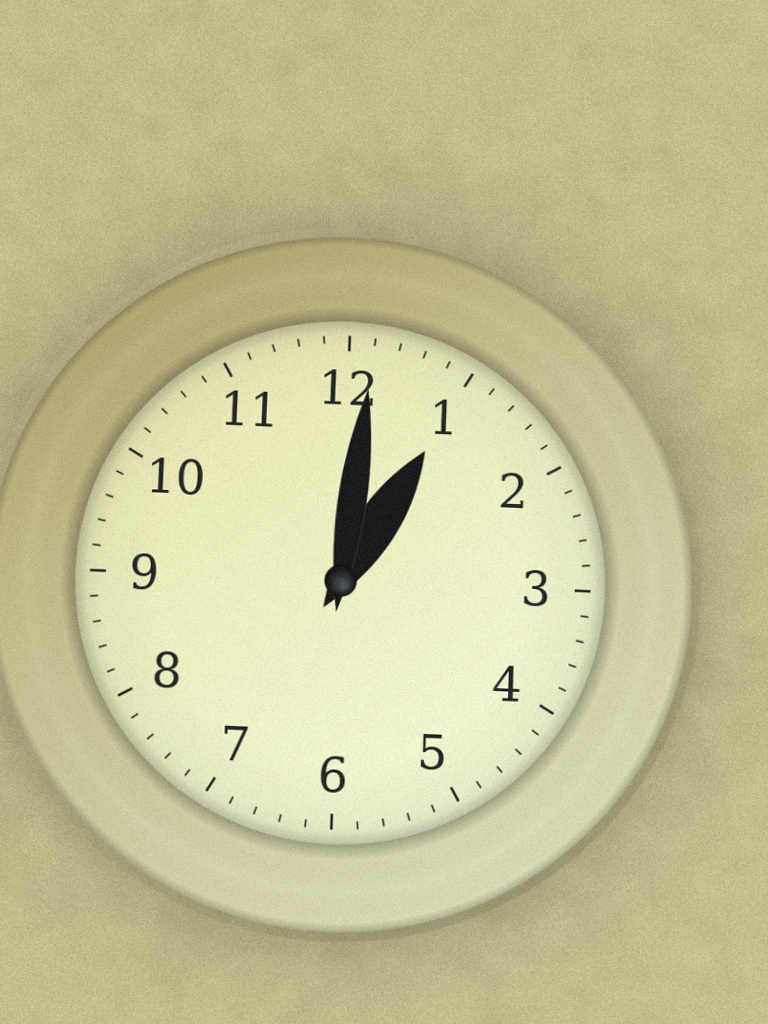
1.01
